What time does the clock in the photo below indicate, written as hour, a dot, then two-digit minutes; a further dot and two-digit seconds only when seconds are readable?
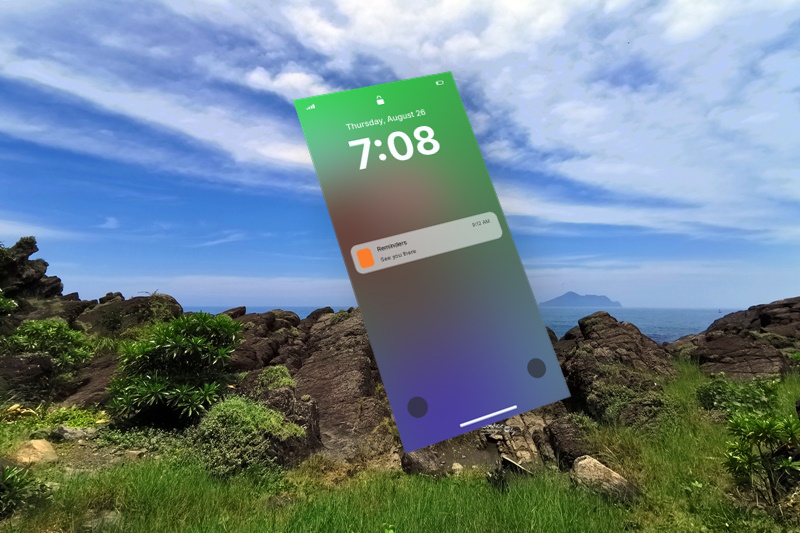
7.08
